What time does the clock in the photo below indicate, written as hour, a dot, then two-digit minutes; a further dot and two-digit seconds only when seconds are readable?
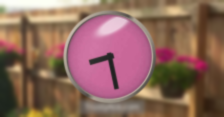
8.28
